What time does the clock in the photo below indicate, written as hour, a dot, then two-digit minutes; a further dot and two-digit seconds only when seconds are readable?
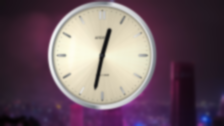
12.32
